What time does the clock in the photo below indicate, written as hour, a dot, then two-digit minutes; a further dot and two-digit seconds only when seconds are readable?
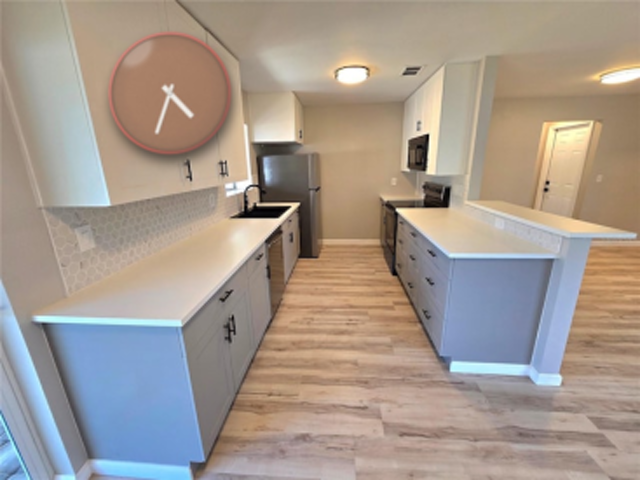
4.33
